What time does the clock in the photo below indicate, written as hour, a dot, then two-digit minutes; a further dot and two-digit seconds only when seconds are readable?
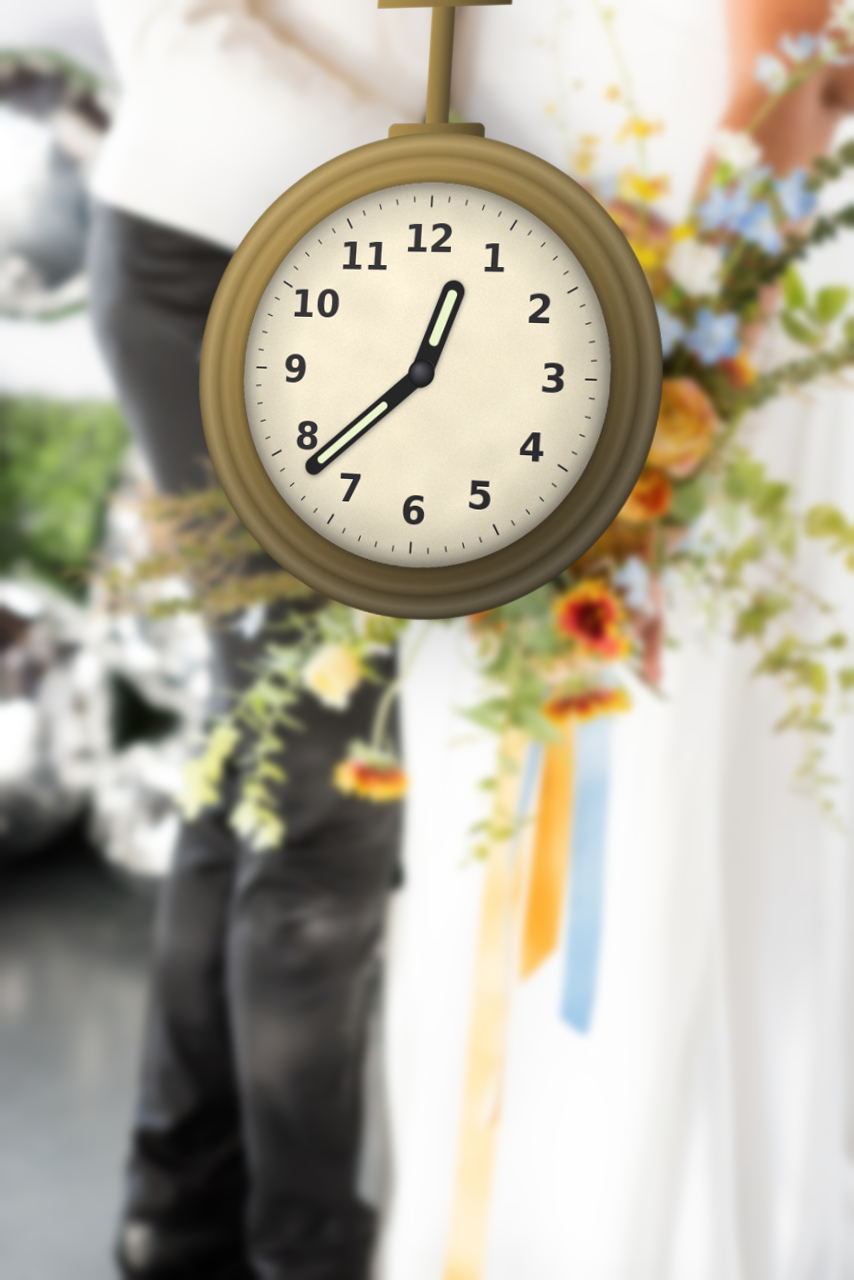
12.38
